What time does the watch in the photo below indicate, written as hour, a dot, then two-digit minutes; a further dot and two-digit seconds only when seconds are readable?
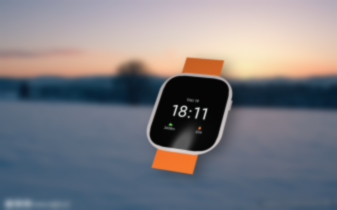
18.11
